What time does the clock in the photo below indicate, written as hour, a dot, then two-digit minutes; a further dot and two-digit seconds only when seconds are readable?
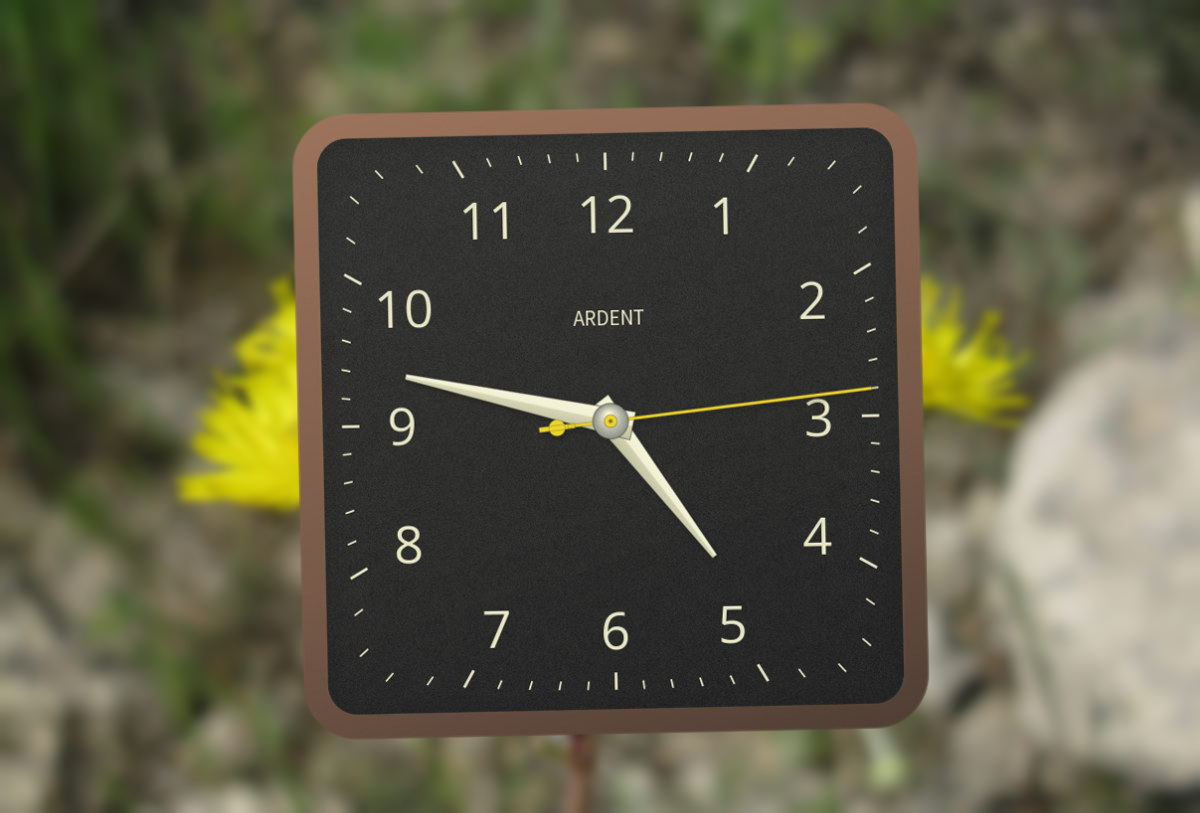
4.47.14
